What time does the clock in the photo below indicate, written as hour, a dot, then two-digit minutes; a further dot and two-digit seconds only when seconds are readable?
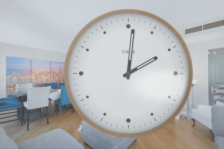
2.01
